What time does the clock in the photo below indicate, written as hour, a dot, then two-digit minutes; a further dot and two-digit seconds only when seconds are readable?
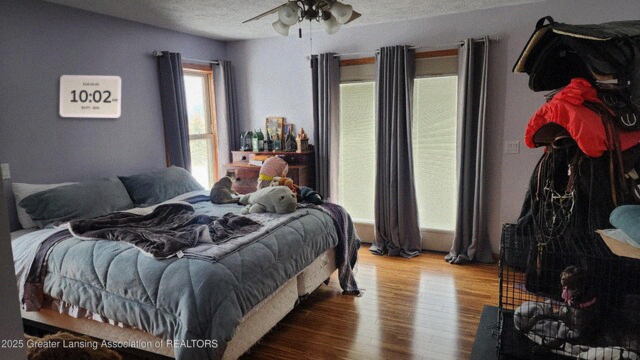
10.02
